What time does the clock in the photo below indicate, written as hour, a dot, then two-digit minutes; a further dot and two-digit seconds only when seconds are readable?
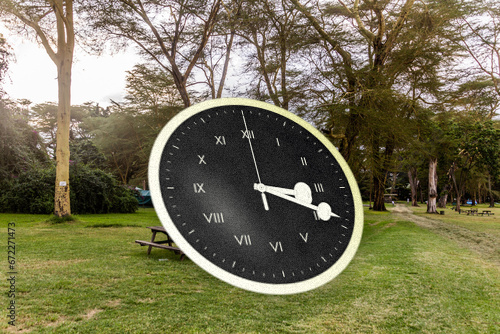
3.19.00
